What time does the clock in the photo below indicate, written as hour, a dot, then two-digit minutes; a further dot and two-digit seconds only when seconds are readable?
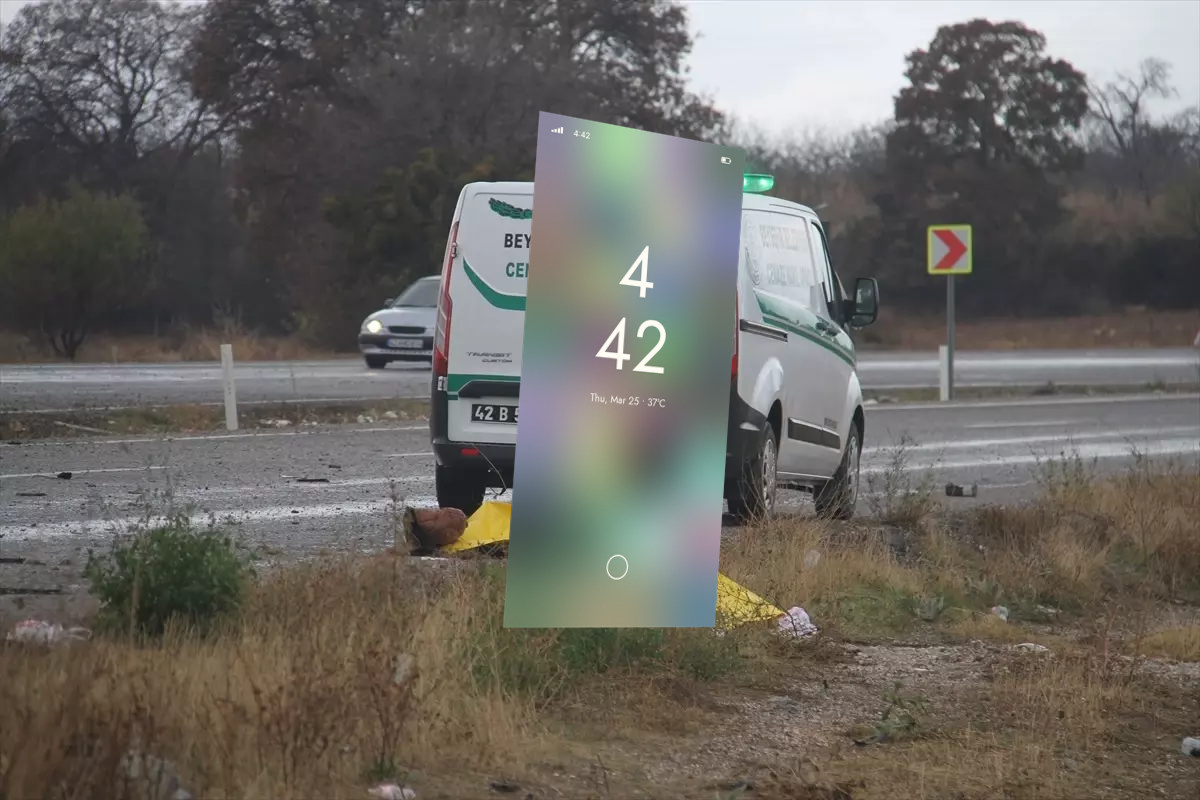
4.42
